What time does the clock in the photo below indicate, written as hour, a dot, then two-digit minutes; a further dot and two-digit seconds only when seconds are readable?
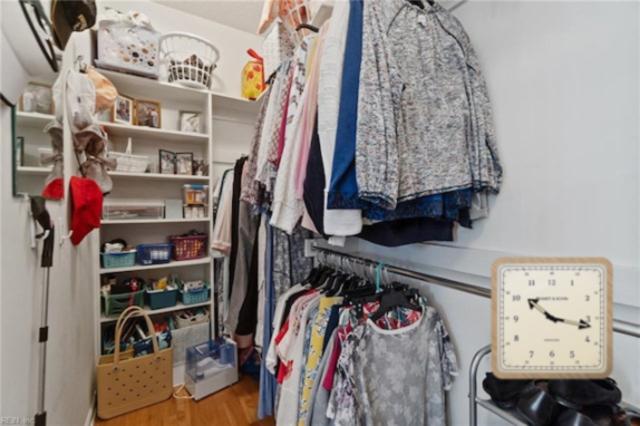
10.17
